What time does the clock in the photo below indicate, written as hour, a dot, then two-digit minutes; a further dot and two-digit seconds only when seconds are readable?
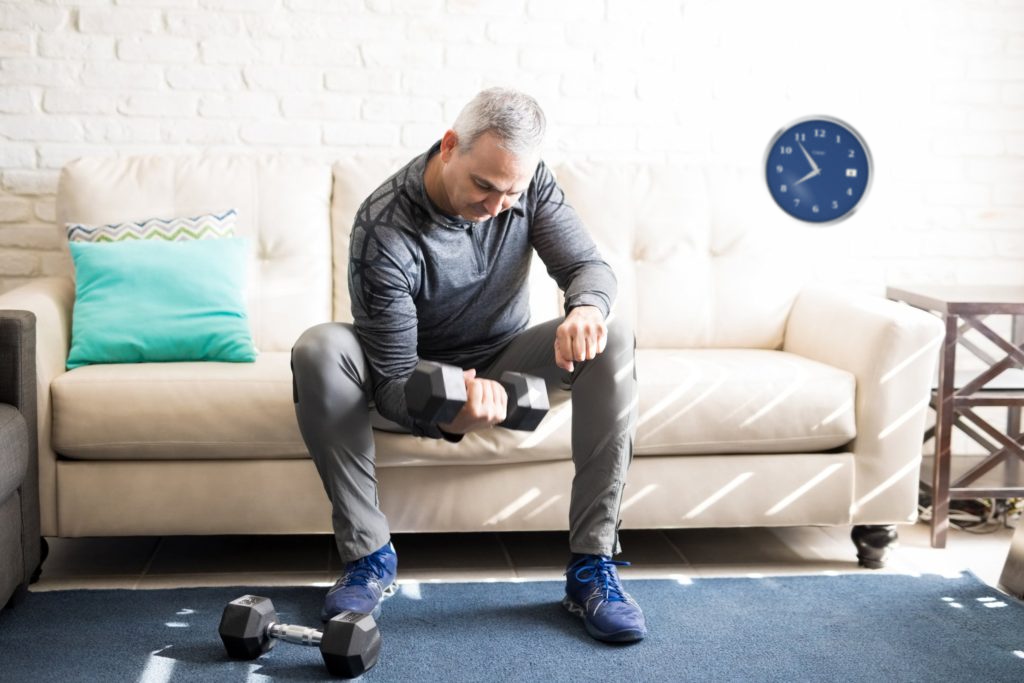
7.54
